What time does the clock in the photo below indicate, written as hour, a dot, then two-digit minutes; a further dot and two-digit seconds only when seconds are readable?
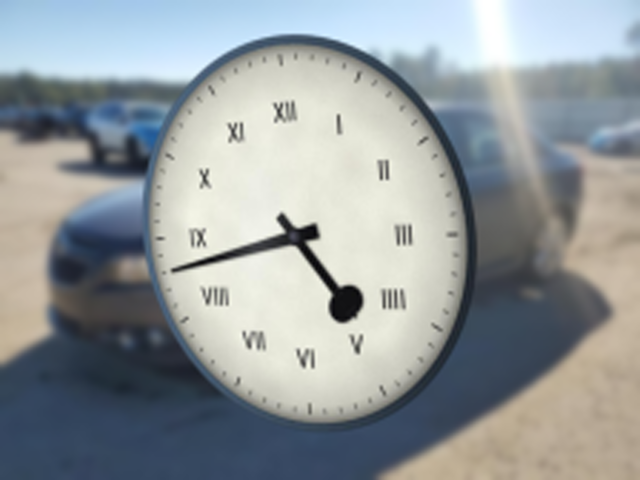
4.43
